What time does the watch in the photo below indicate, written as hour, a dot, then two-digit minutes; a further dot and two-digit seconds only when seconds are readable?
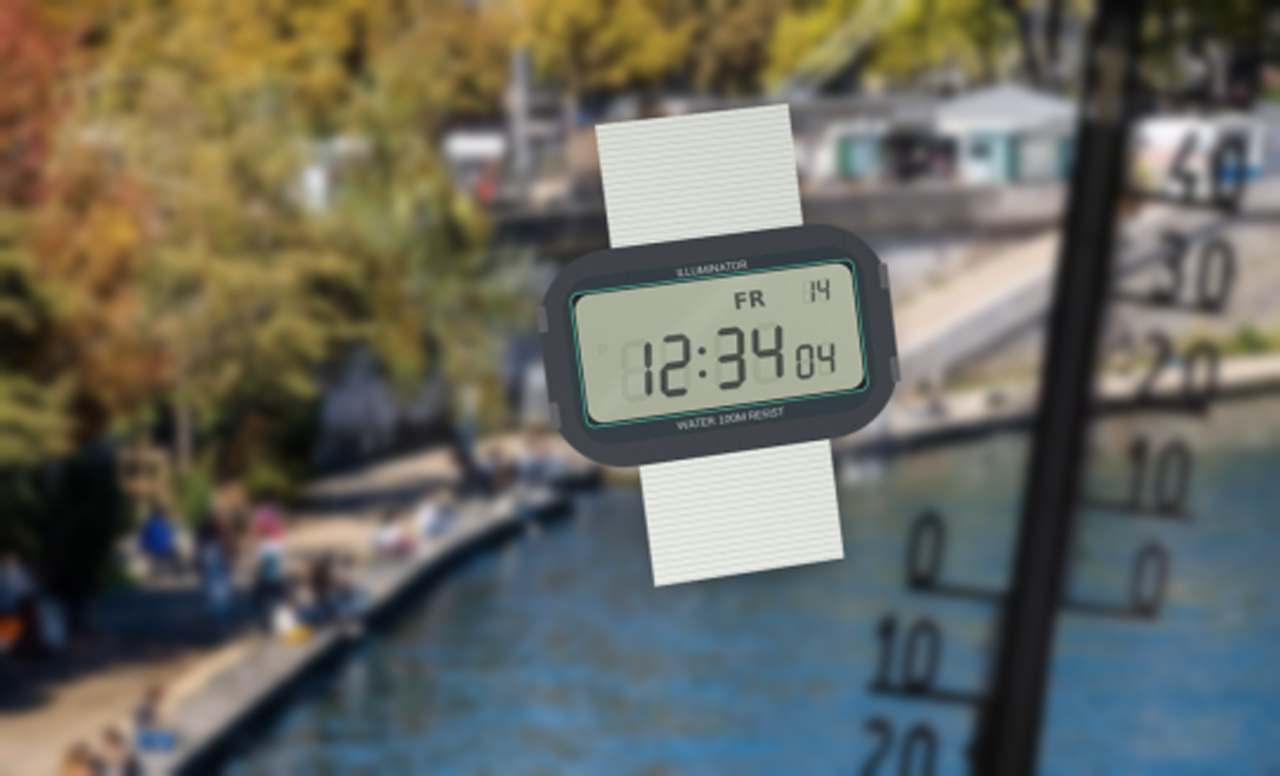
12.34.04
